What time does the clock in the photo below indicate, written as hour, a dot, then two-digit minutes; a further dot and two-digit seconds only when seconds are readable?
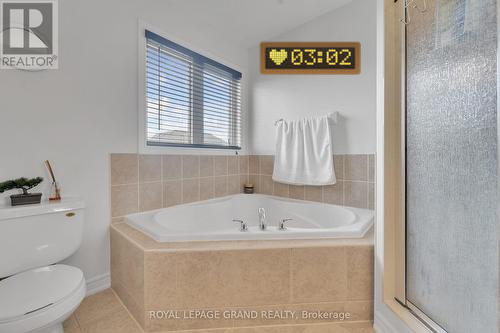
3.02
